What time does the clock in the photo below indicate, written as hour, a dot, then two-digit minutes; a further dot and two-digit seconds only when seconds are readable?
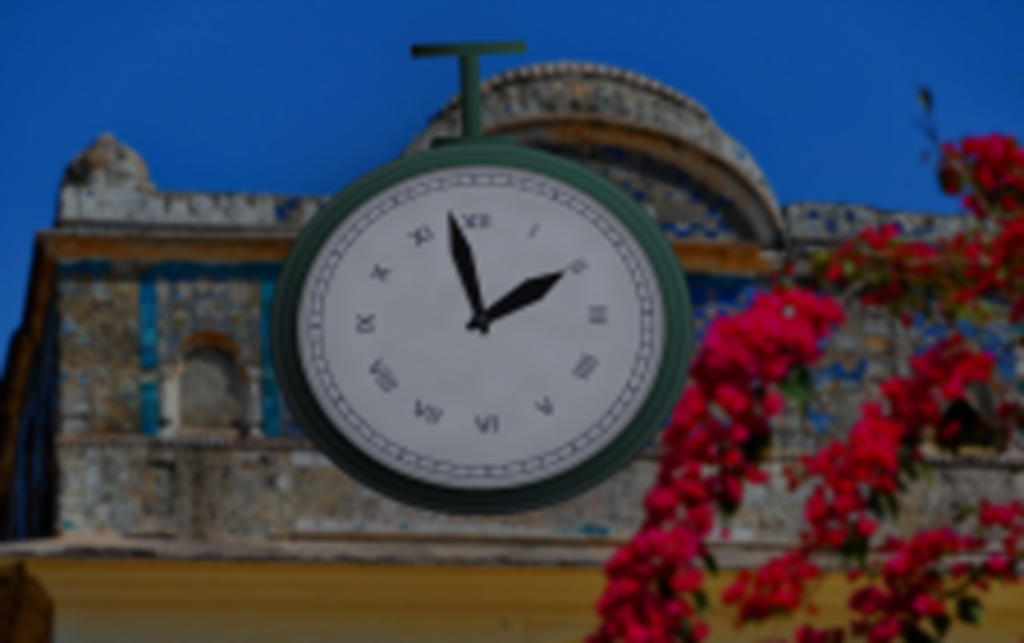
1.58
